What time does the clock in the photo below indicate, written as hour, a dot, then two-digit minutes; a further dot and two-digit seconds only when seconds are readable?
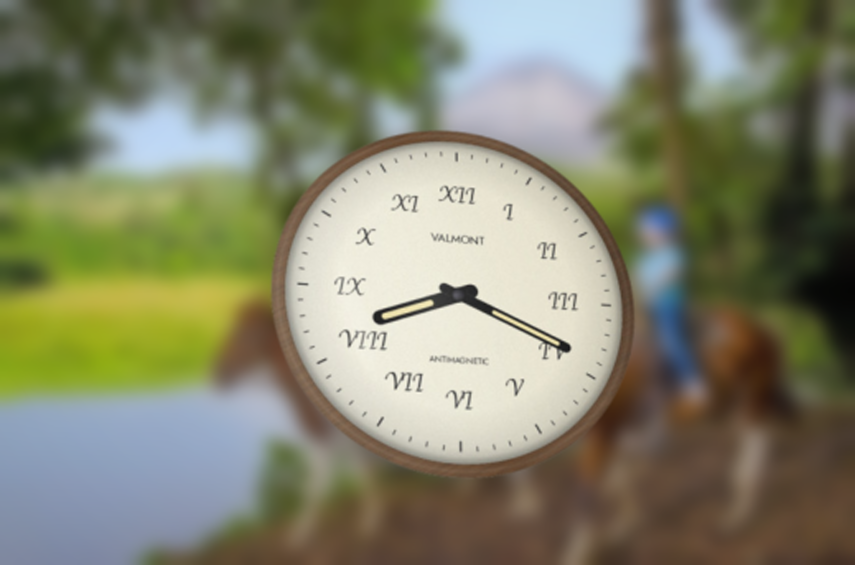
8.19
